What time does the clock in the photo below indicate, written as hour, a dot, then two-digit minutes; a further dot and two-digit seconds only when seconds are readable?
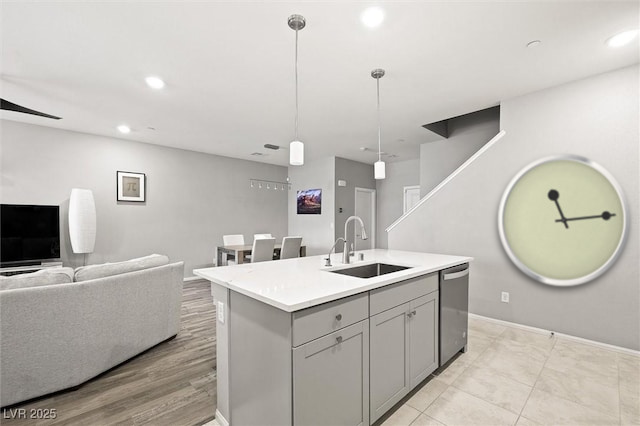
11.14
